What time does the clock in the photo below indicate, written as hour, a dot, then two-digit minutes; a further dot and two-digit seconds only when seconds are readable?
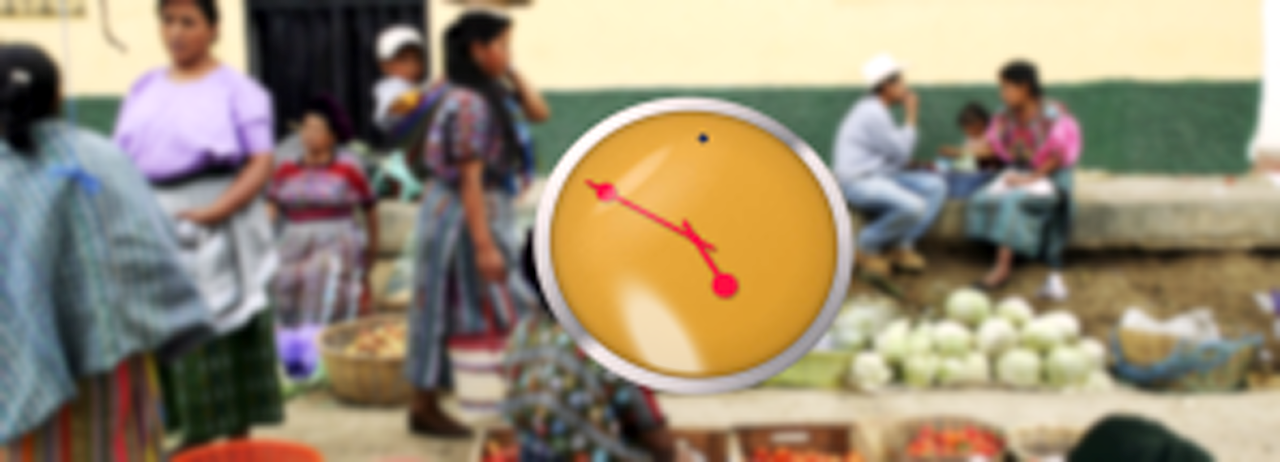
4.49
